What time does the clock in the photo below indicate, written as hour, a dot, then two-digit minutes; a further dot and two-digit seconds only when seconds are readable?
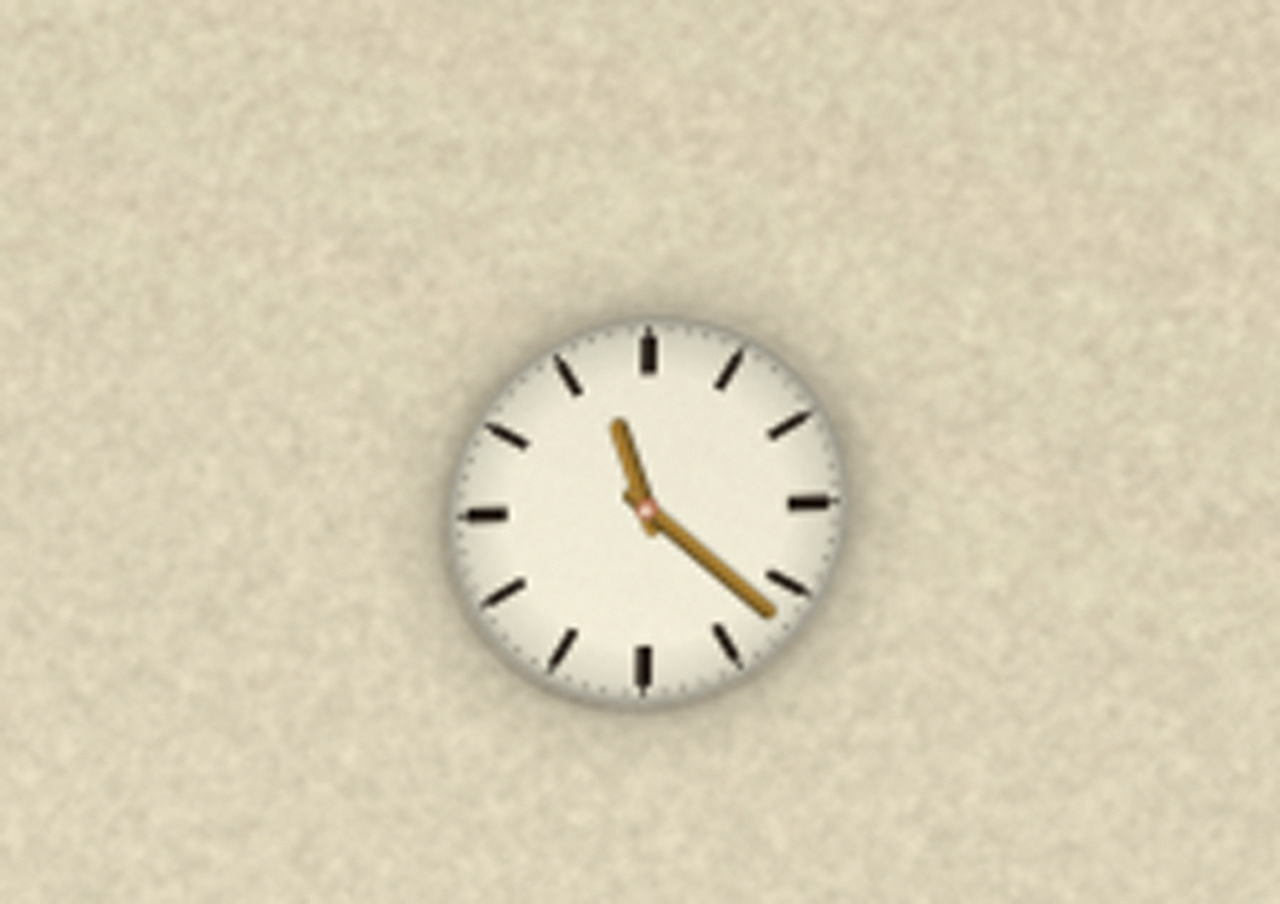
11.22
